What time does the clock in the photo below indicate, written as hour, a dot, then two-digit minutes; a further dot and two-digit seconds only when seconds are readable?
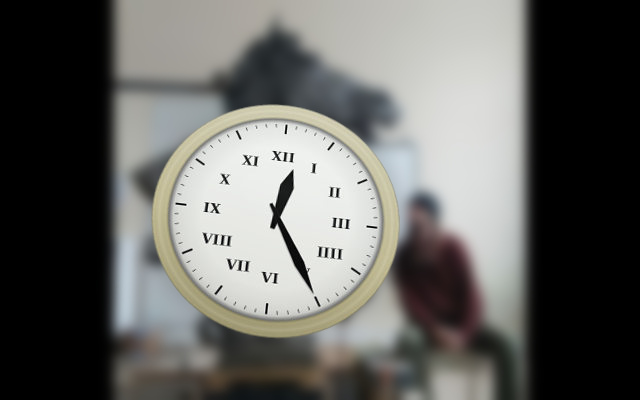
12.25
